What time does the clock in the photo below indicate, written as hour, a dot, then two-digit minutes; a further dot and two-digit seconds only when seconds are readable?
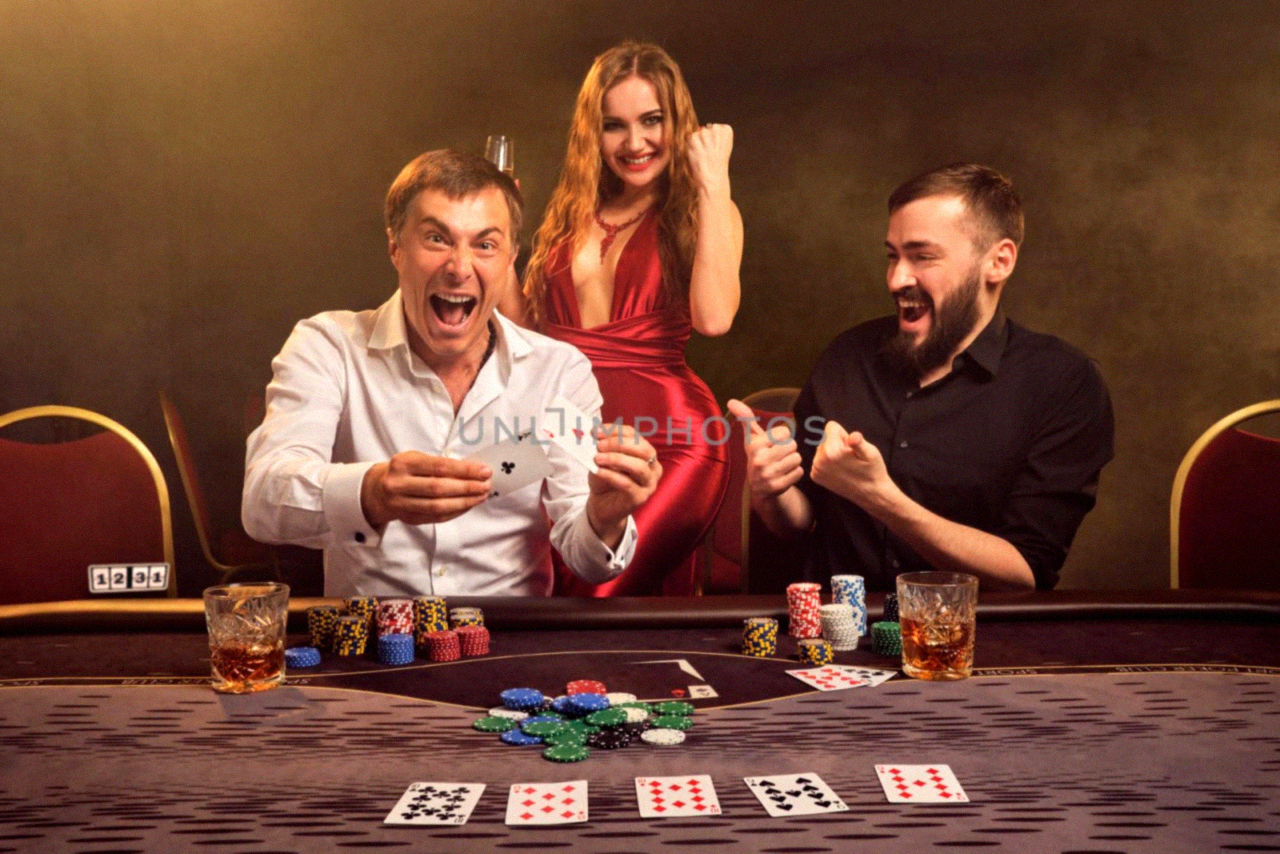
12.31
